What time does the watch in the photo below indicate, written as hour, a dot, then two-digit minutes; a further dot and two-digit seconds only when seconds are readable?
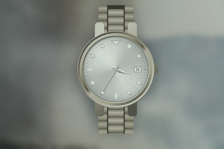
3.35
